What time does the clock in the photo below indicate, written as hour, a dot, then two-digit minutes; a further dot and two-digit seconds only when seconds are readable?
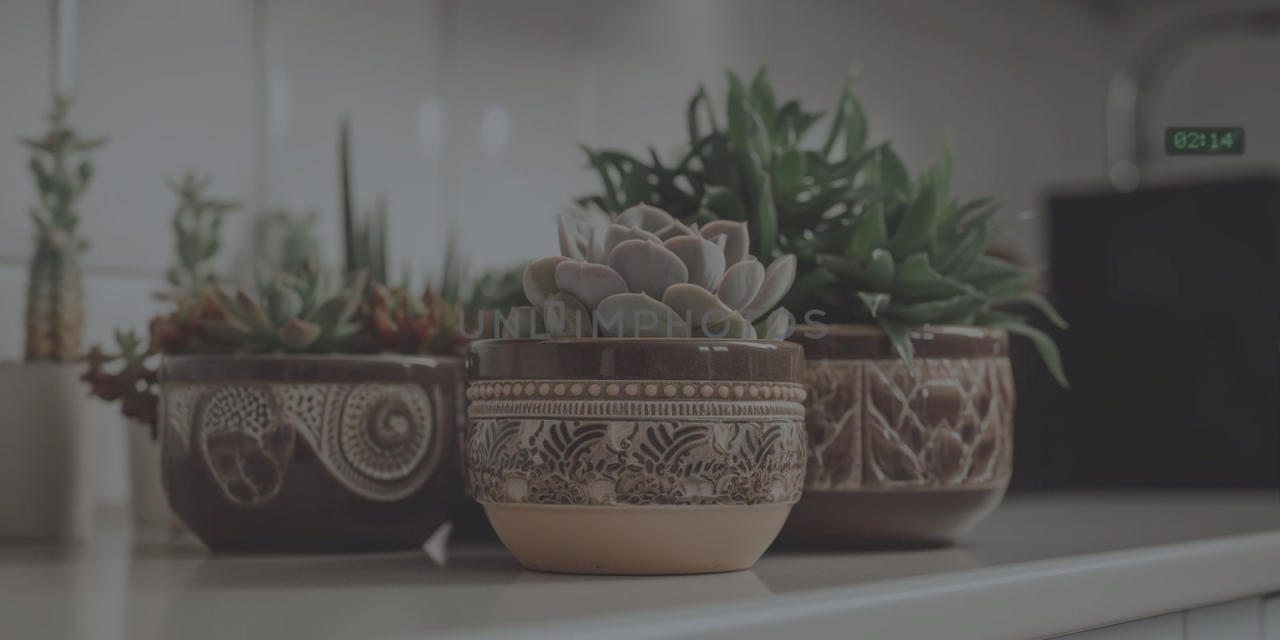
2.14
